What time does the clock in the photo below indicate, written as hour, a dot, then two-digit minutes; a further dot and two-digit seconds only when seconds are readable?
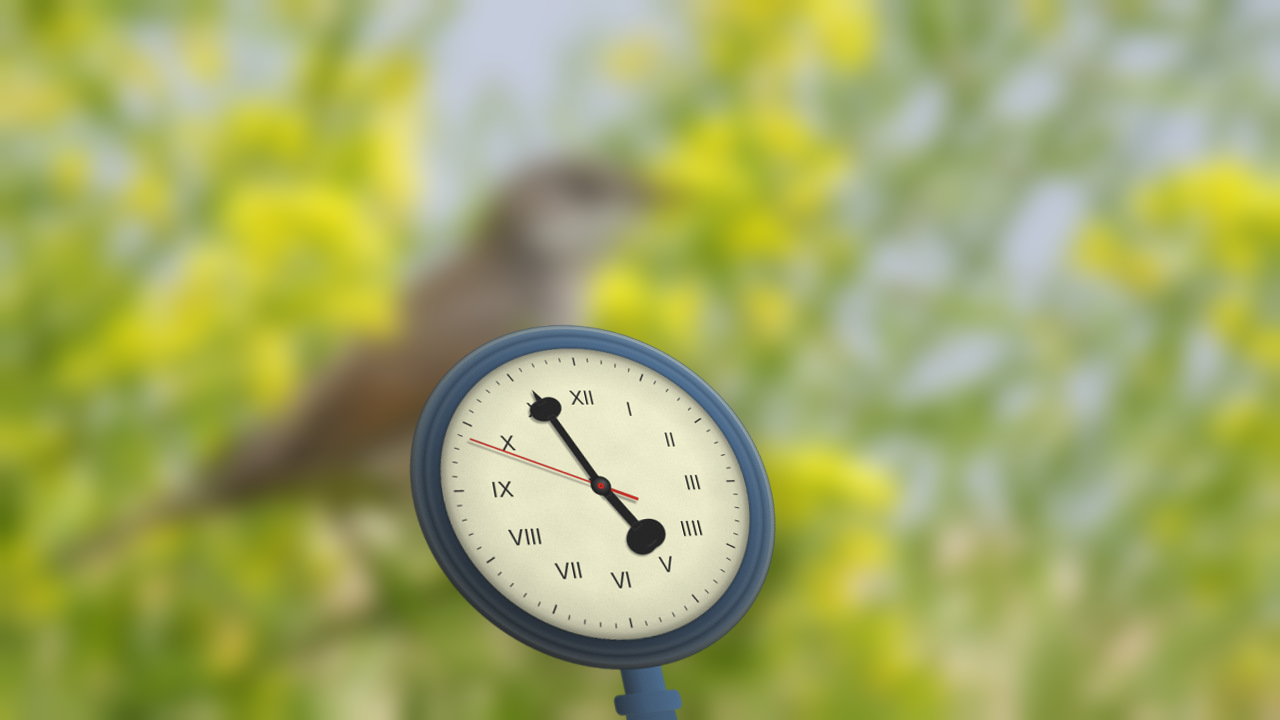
4.55.49
